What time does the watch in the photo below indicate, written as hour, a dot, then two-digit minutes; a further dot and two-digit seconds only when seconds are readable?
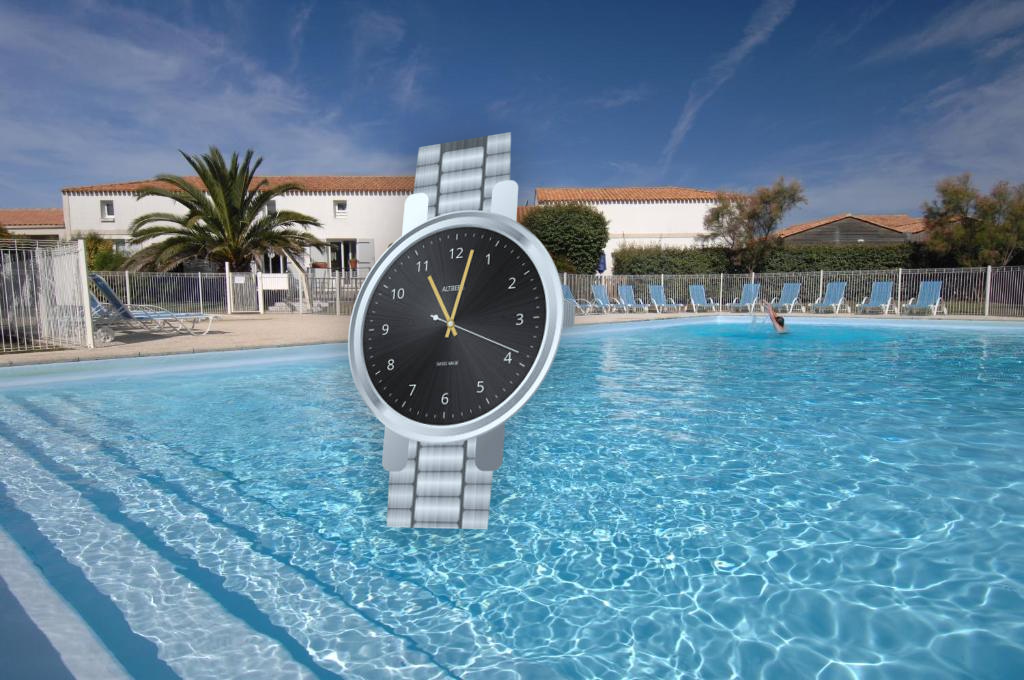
11.02.19
